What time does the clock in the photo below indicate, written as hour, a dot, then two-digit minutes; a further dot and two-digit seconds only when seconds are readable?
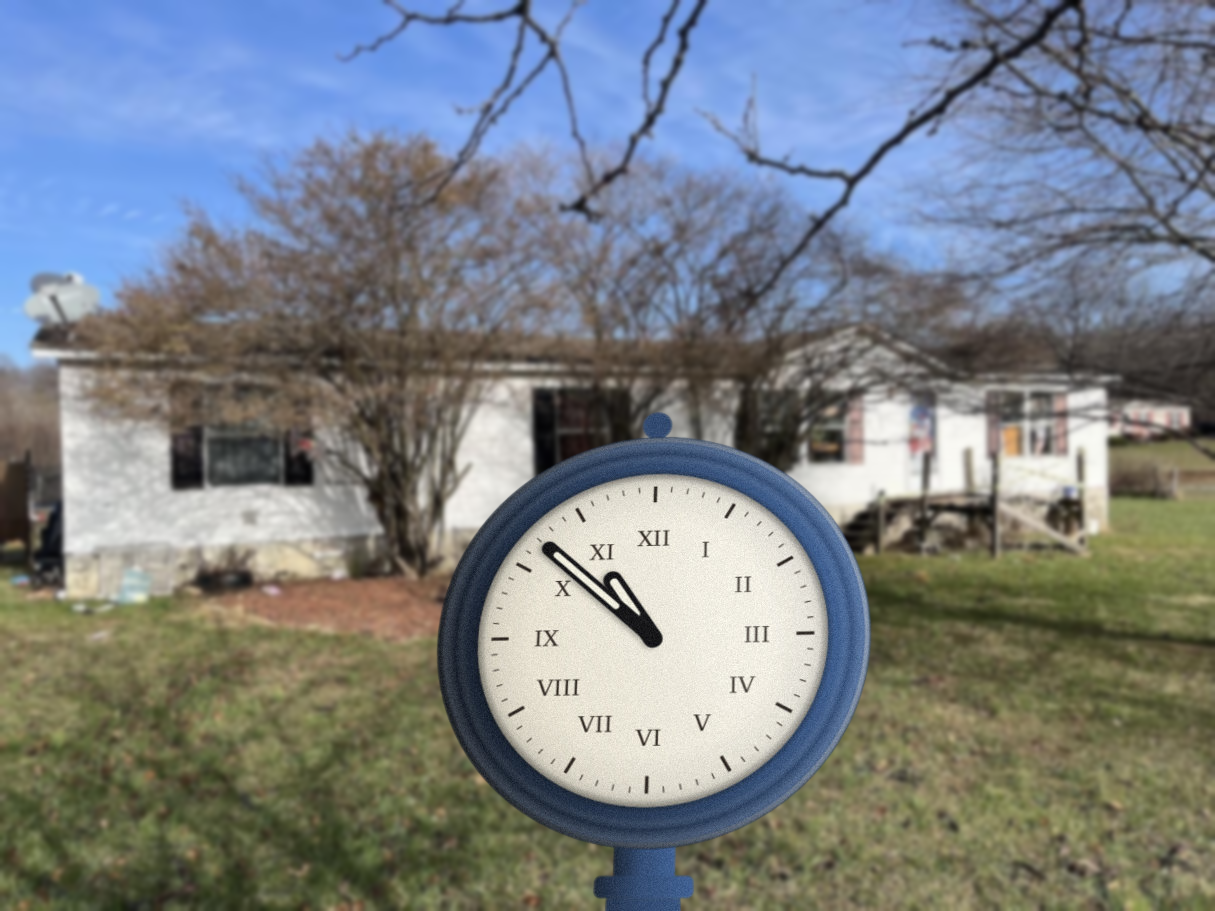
10.52
